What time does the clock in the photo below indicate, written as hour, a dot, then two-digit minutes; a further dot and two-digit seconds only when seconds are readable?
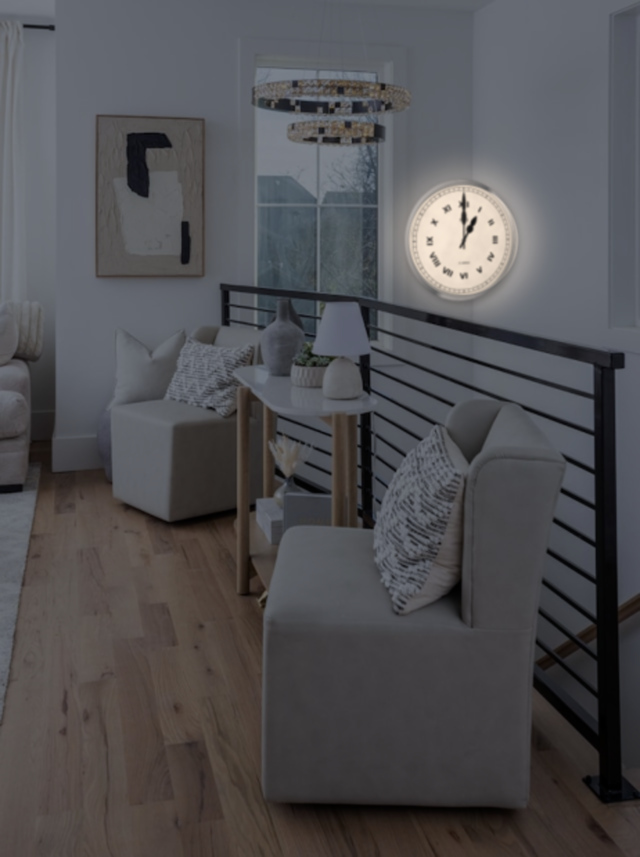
1.00
